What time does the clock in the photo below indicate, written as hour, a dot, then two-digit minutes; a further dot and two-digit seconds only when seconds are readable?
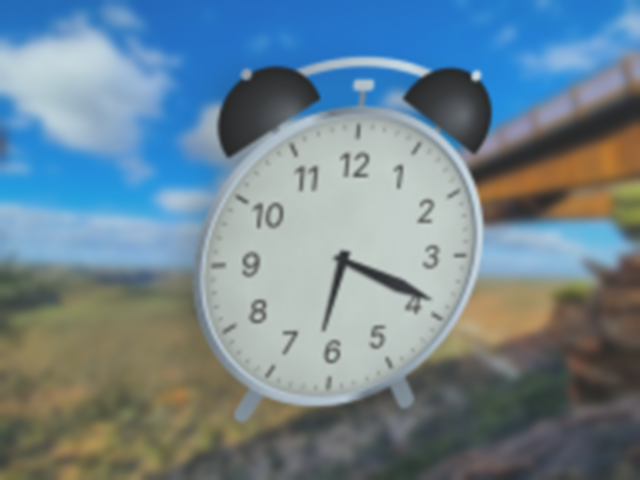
6.19
